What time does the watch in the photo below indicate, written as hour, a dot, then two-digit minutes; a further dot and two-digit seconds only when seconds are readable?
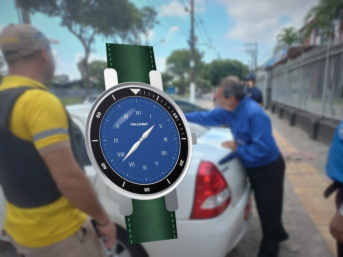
1.38
